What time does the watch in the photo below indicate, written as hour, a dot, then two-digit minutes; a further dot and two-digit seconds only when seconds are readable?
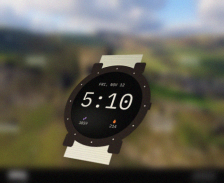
5.10
